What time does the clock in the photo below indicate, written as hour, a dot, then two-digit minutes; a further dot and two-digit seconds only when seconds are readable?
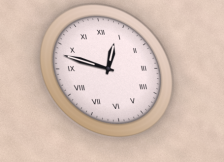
12.48
